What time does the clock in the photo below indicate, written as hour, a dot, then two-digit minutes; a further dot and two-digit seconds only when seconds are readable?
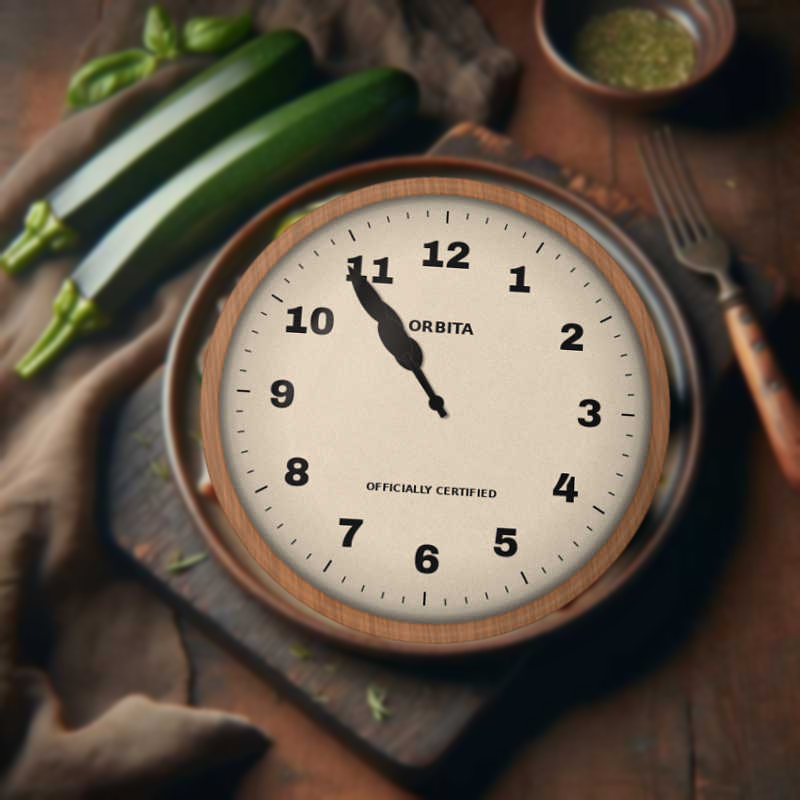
10.54
